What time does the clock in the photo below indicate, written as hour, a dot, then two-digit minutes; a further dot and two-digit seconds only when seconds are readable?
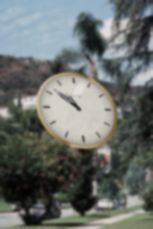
10.52
